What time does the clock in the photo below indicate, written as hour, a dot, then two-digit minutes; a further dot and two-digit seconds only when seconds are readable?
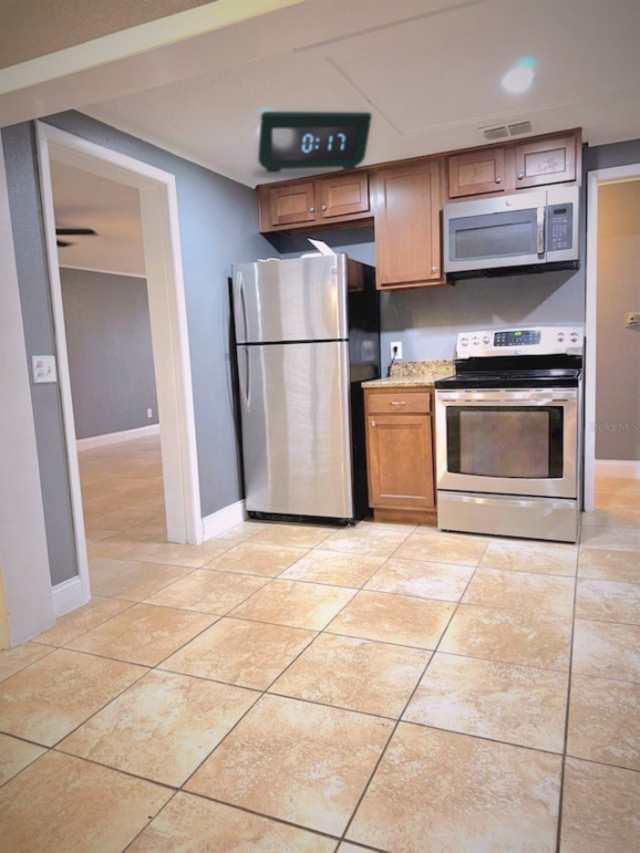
0.17
